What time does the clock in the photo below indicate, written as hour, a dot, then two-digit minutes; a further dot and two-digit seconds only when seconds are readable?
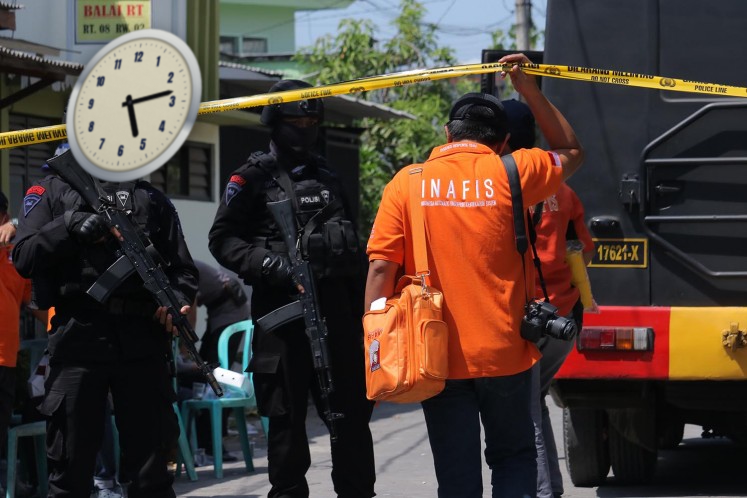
5.13
